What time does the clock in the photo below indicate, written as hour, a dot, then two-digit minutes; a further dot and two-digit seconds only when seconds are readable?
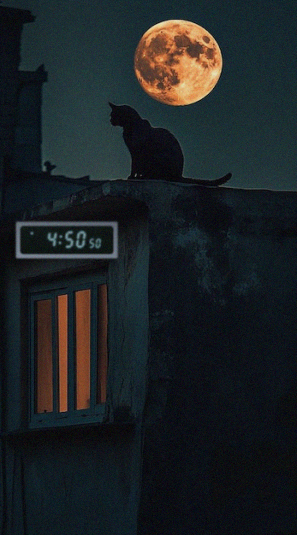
4.50.50
